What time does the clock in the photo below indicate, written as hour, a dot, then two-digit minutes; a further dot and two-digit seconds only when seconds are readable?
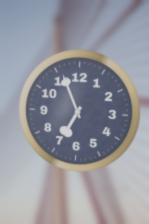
6.56
